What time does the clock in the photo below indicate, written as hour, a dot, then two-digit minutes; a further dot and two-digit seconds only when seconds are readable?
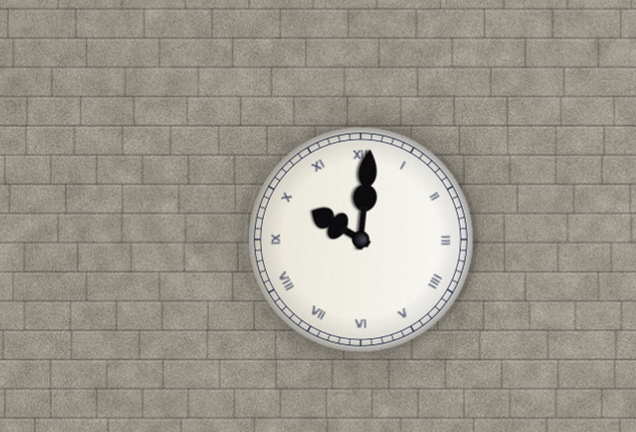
10.01
